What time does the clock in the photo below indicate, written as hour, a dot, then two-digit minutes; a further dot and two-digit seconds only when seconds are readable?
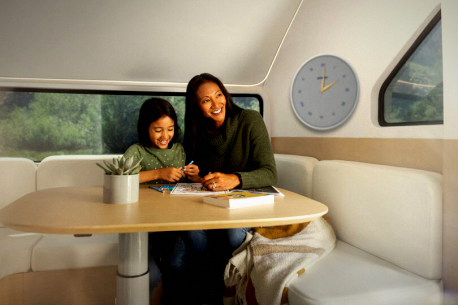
2.01
